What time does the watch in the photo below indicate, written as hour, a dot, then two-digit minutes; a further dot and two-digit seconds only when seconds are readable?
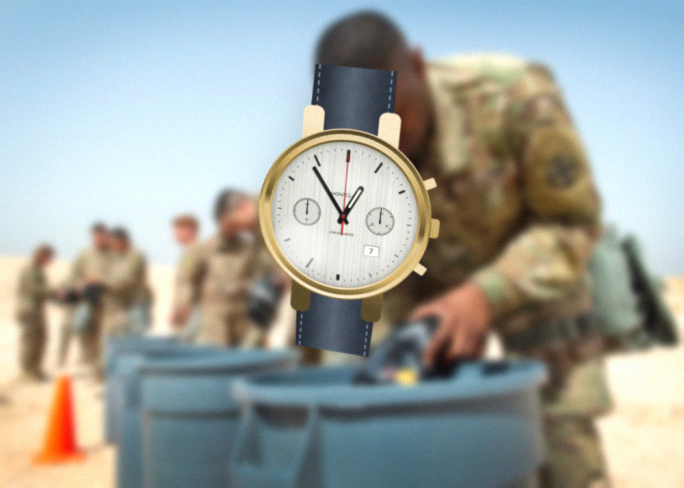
12.54
